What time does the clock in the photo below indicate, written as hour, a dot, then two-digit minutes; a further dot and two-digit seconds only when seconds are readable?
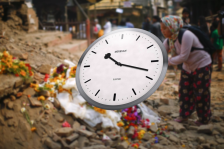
10.18
